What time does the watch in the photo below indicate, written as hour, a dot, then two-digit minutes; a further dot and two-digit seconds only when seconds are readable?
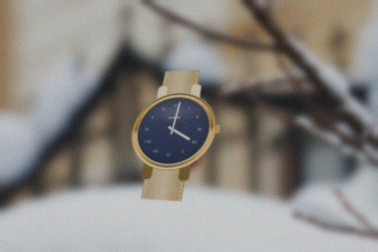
4.01
